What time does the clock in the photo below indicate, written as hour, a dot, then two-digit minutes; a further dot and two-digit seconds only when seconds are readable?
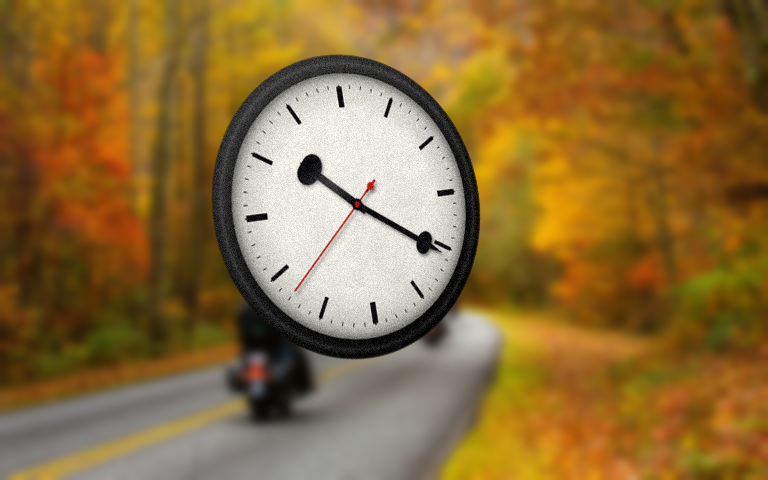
10.20.38
